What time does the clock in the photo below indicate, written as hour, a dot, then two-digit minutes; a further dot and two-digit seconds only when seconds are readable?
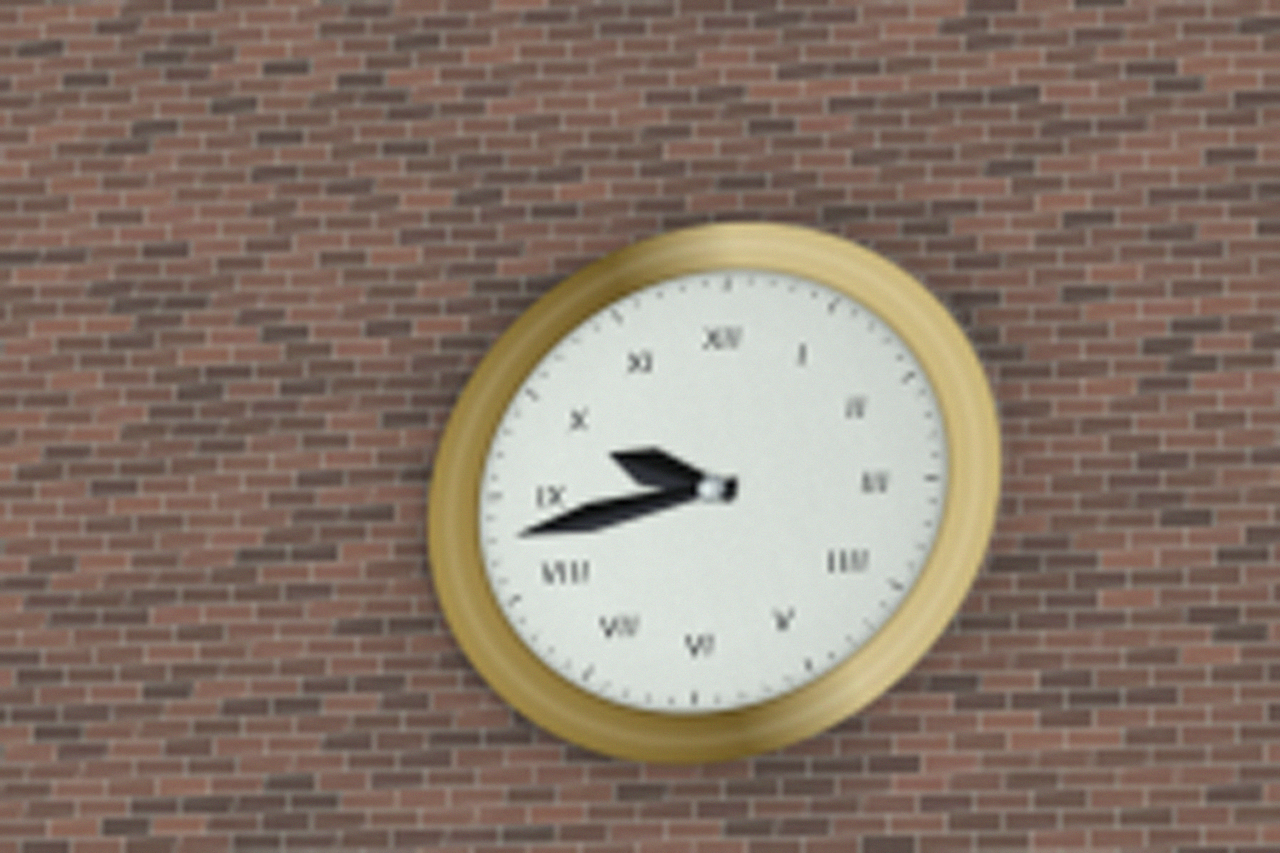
9.43
